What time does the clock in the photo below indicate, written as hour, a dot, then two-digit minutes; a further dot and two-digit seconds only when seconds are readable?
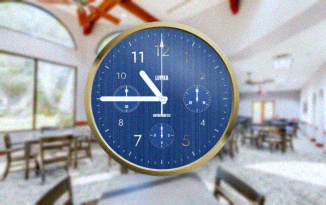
10.45
